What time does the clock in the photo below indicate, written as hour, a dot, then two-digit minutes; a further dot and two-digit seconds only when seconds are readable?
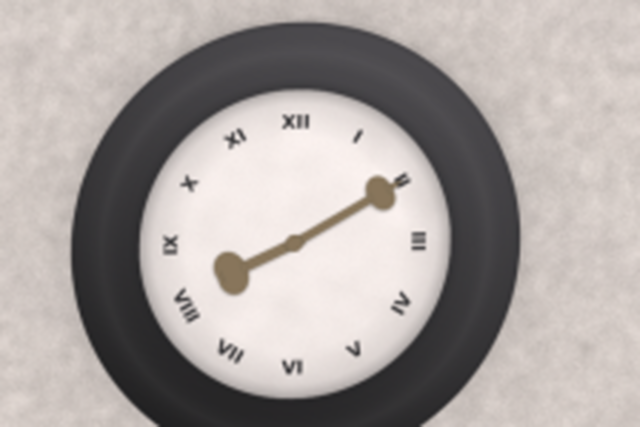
8.10
